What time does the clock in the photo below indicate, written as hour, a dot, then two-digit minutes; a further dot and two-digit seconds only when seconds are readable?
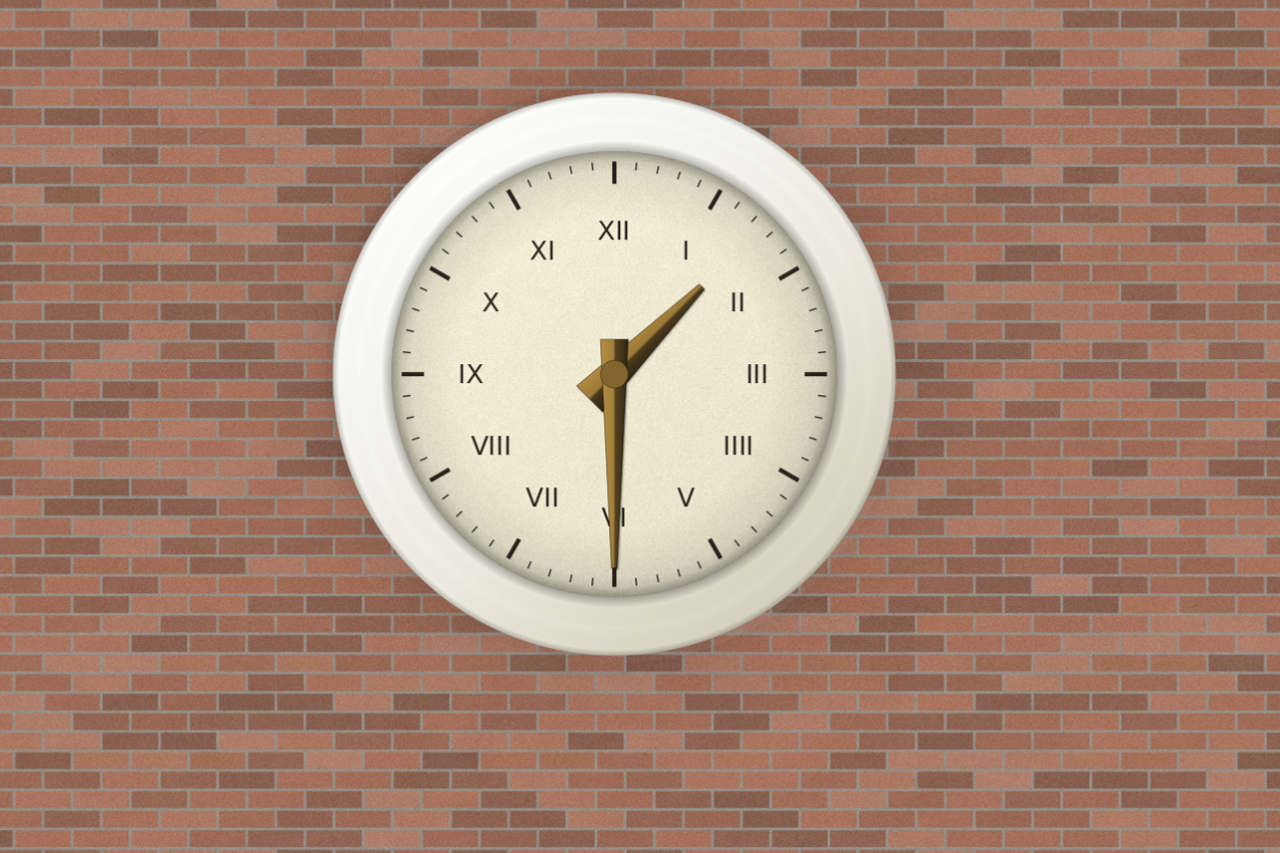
1.30
